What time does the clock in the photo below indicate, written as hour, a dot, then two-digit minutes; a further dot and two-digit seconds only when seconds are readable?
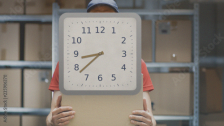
8.38
